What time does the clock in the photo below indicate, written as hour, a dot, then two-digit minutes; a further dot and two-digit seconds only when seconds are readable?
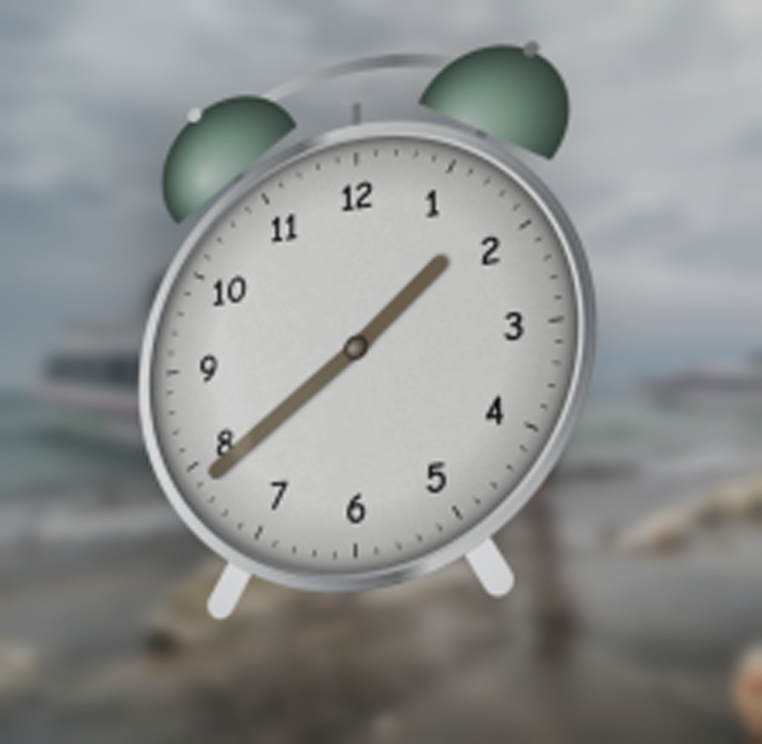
1.39
